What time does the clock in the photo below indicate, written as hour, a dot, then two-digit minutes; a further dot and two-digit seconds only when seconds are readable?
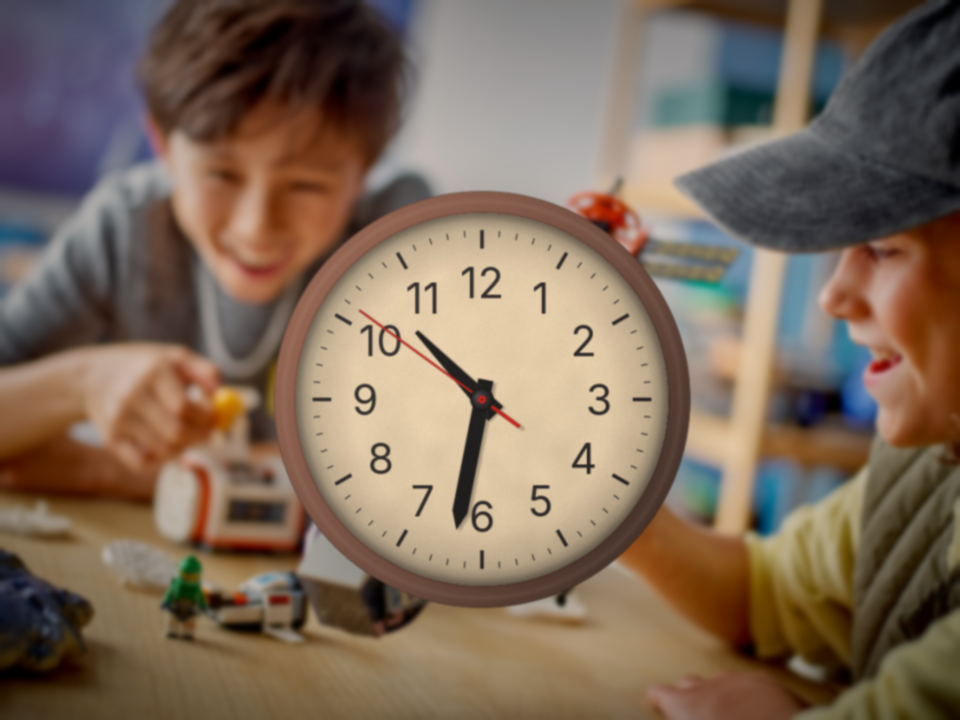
10.31.51
